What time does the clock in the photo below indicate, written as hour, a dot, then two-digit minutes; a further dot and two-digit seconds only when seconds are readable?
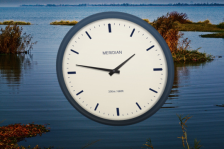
1.47
